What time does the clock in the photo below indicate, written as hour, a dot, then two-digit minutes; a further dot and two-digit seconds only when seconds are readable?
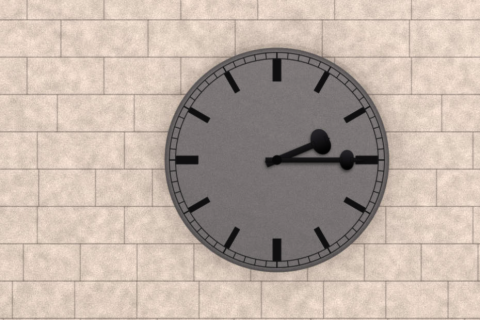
2.15
